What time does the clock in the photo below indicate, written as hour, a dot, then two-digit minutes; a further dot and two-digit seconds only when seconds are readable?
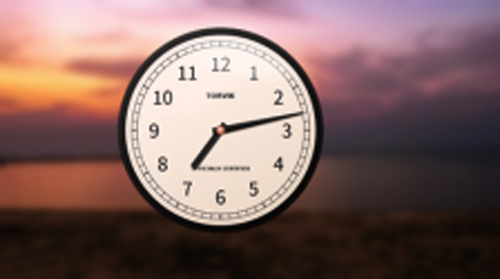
7.13
